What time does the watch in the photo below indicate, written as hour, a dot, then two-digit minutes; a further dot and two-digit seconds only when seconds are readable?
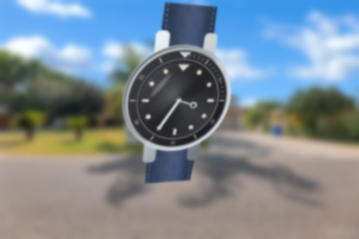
3.35
